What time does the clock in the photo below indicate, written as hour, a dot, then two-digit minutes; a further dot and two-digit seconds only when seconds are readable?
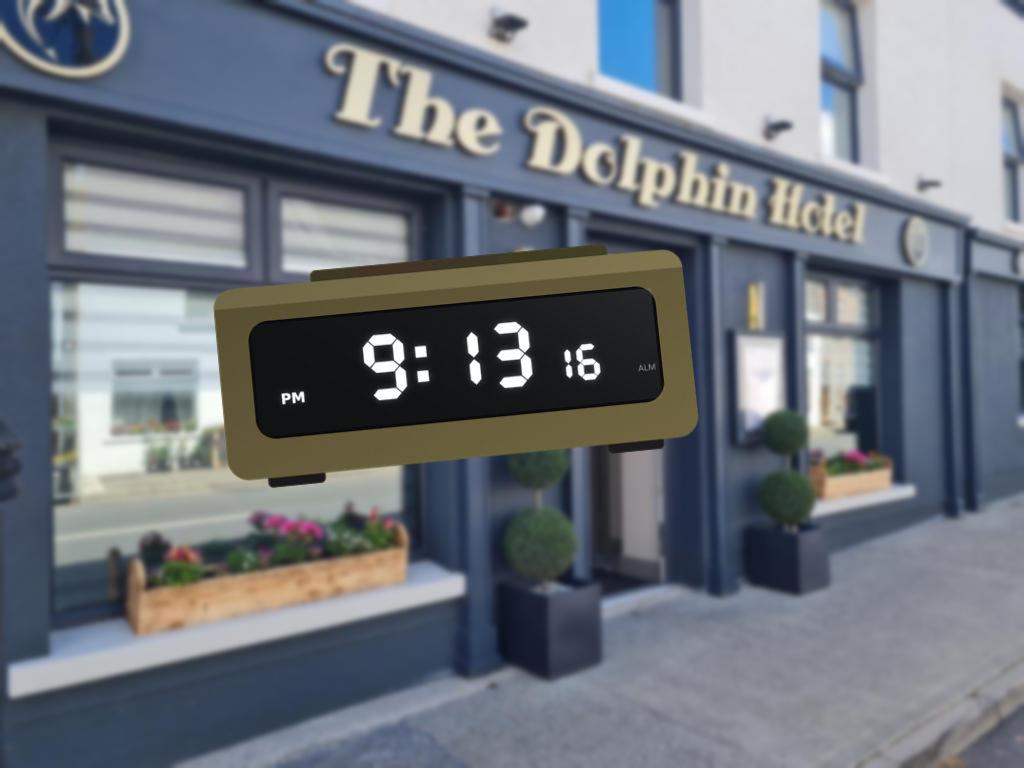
9.13.16
